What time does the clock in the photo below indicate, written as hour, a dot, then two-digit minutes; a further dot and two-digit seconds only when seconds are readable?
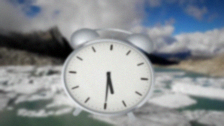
5.30
